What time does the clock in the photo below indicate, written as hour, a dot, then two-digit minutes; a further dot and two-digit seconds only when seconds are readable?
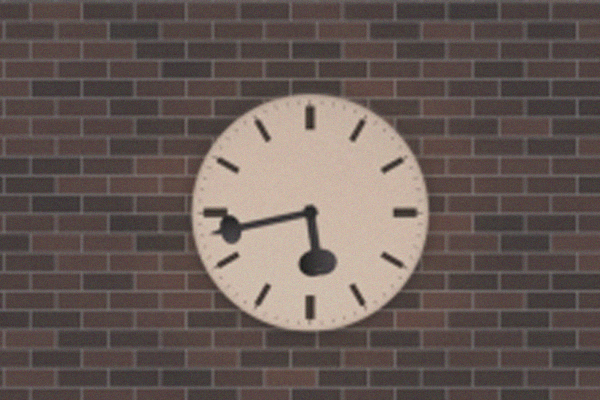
5.43
